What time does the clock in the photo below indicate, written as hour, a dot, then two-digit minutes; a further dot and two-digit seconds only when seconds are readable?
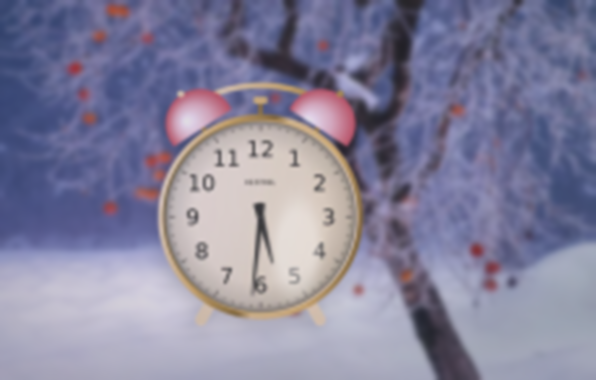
5.31
